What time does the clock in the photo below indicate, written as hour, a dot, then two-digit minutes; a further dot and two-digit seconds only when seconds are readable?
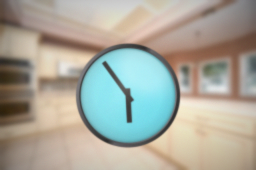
5.54
